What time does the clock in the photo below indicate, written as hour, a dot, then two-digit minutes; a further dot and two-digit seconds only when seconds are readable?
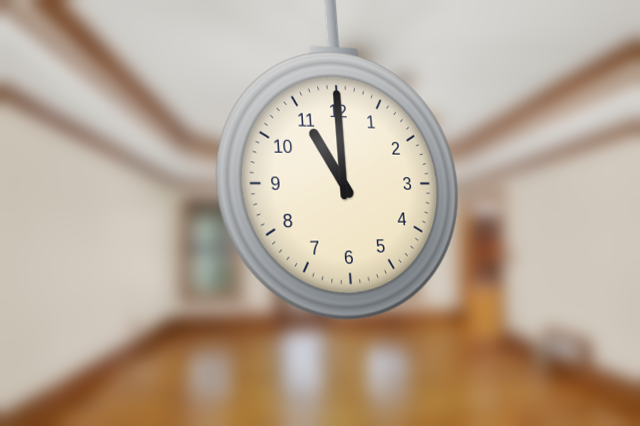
11.00
